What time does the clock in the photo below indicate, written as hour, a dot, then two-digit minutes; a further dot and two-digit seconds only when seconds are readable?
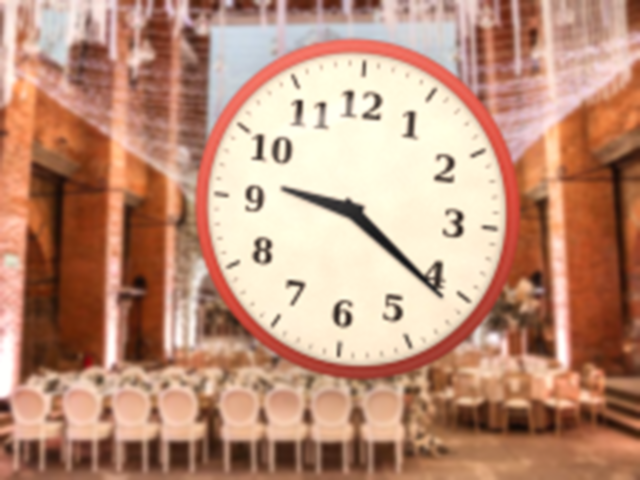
9.21
